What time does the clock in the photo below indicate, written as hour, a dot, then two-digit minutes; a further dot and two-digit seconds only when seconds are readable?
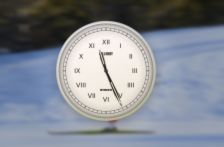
11.26
